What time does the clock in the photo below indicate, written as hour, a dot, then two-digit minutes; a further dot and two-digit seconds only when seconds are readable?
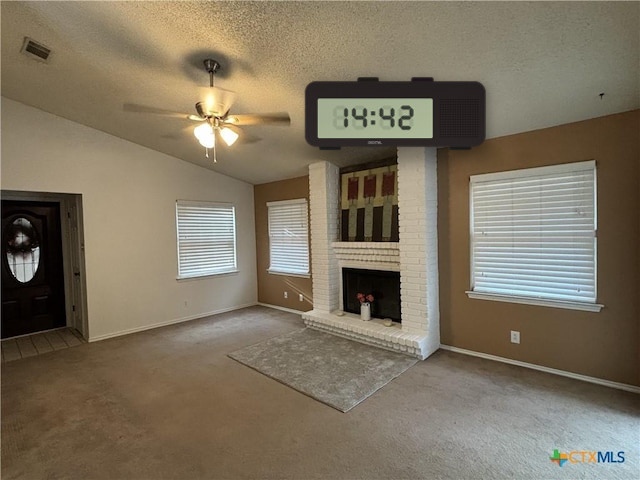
14.42
